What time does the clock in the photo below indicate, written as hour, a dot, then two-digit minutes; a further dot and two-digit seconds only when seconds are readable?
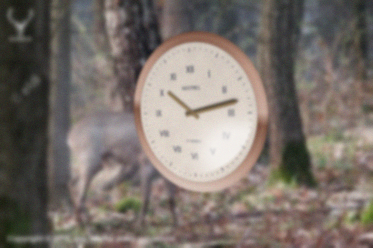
10.13
